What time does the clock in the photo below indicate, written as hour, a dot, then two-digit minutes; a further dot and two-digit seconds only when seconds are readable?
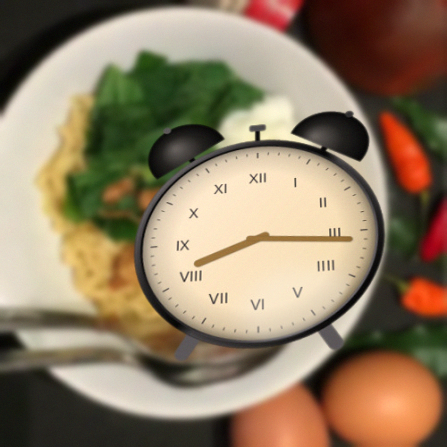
8.16
